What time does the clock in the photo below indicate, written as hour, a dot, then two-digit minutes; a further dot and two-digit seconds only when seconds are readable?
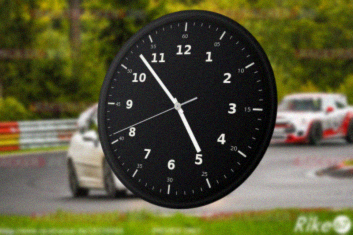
4.52.41
